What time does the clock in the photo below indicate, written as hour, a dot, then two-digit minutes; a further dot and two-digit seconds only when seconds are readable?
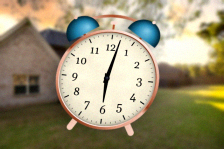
6.02
